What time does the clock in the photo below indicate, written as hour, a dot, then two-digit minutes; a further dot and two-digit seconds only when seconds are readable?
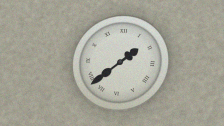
1.38
